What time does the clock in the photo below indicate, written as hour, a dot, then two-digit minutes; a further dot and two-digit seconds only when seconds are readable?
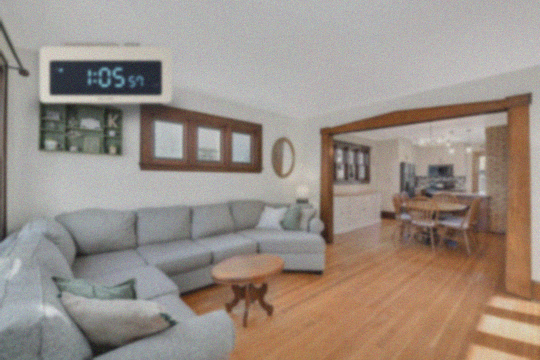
1.05
